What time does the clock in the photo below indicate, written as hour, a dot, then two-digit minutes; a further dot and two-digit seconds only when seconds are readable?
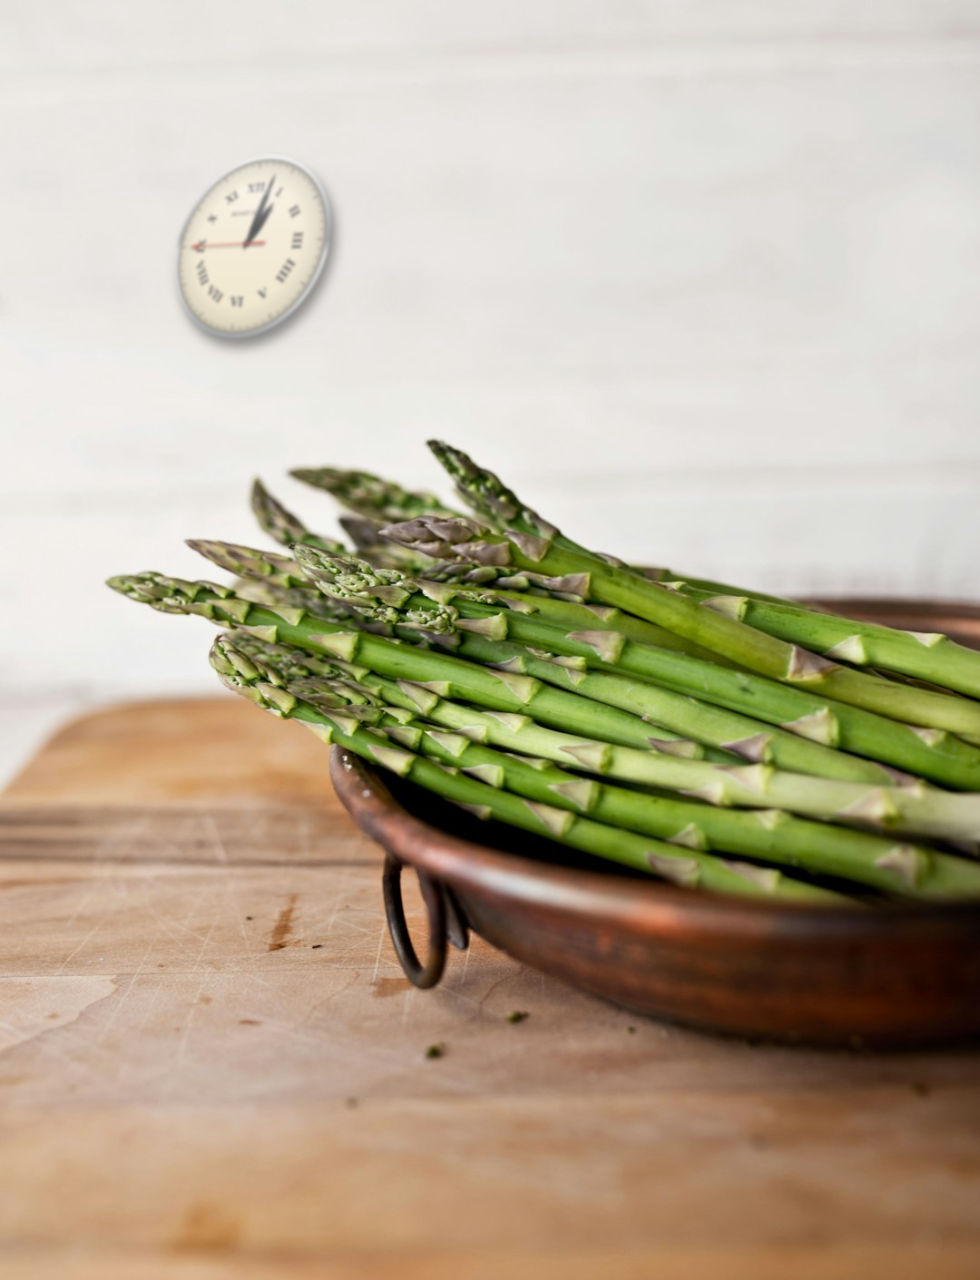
1.02.45
